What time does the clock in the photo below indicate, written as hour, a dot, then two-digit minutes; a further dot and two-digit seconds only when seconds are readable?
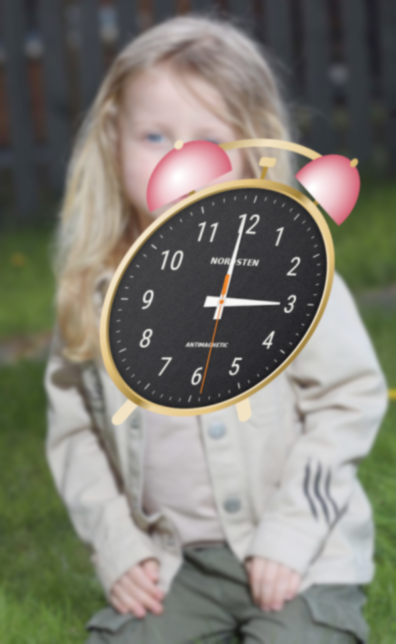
2.59.29
